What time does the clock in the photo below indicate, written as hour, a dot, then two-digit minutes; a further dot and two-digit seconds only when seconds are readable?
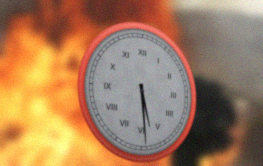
5.29
